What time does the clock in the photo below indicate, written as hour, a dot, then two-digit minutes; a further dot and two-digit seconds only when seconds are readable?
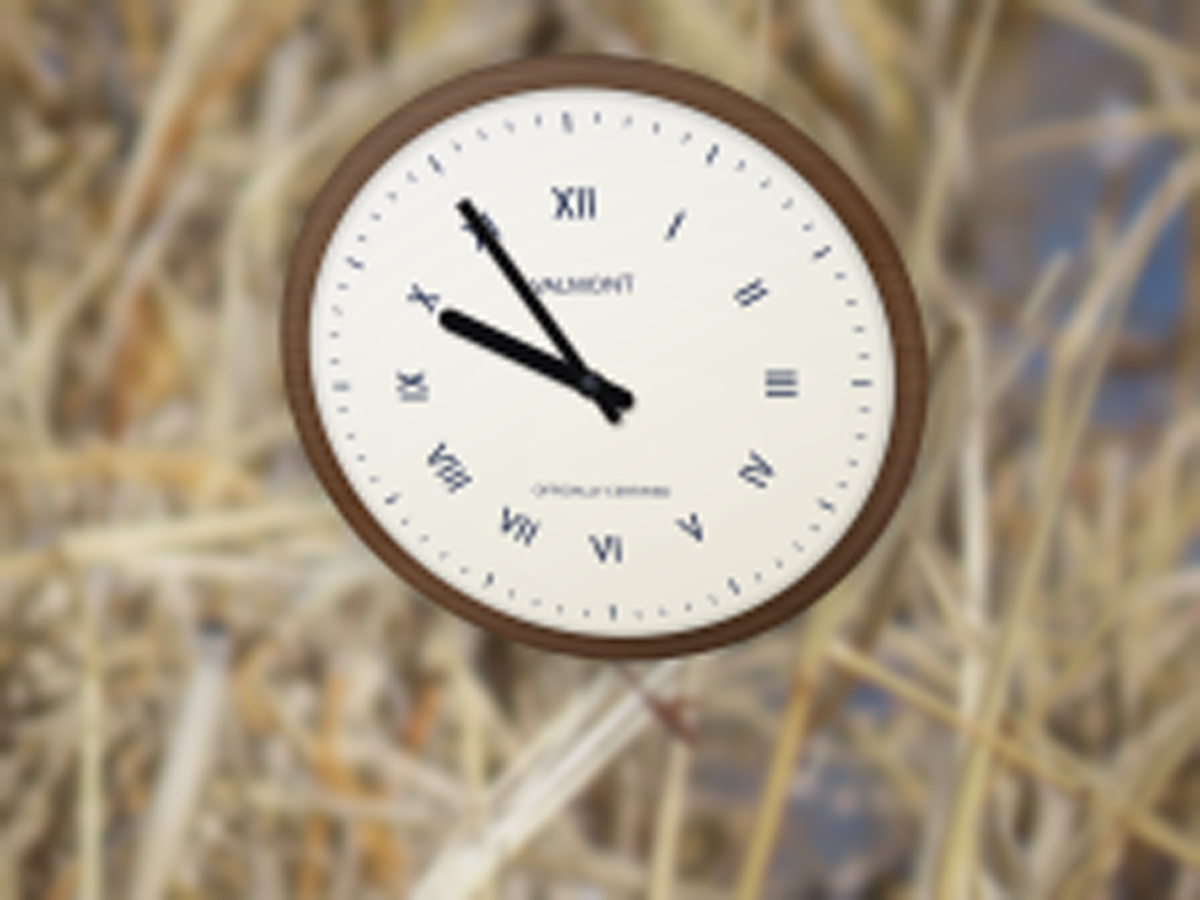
9.55
